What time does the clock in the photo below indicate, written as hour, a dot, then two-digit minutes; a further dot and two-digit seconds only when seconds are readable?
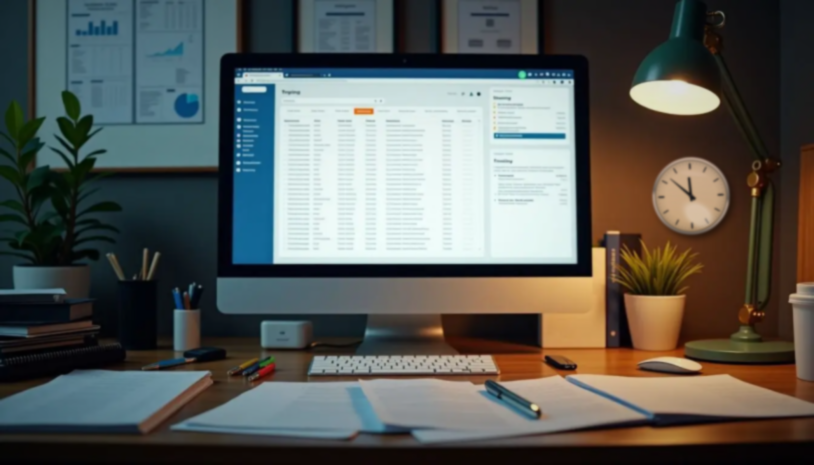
11.52
